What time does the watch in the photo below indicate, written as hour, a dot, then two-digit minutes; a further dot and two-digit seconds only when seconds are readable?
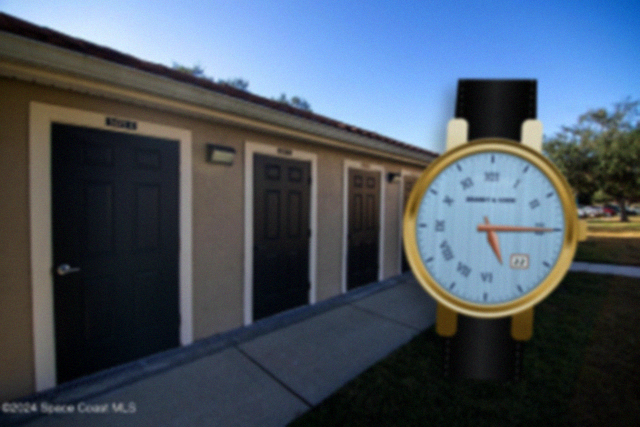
5.15
